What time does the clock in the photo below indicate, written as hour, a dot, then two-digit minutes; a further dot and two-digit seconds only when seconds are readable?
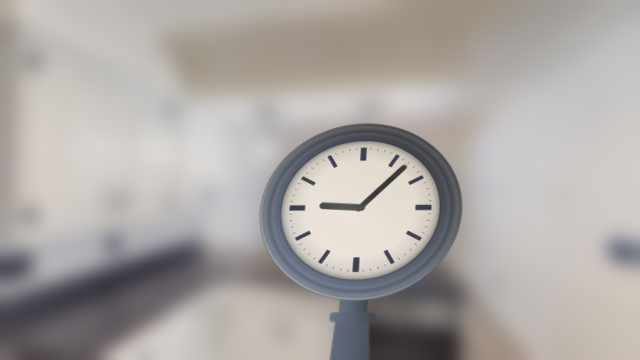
9.07
